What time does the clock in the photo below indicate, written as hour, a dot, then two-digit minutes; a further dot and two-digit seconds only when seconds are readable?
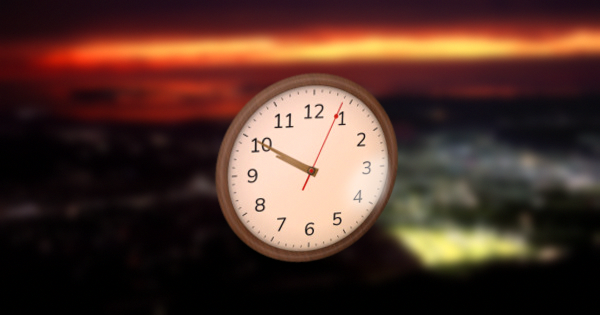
9.50.04
